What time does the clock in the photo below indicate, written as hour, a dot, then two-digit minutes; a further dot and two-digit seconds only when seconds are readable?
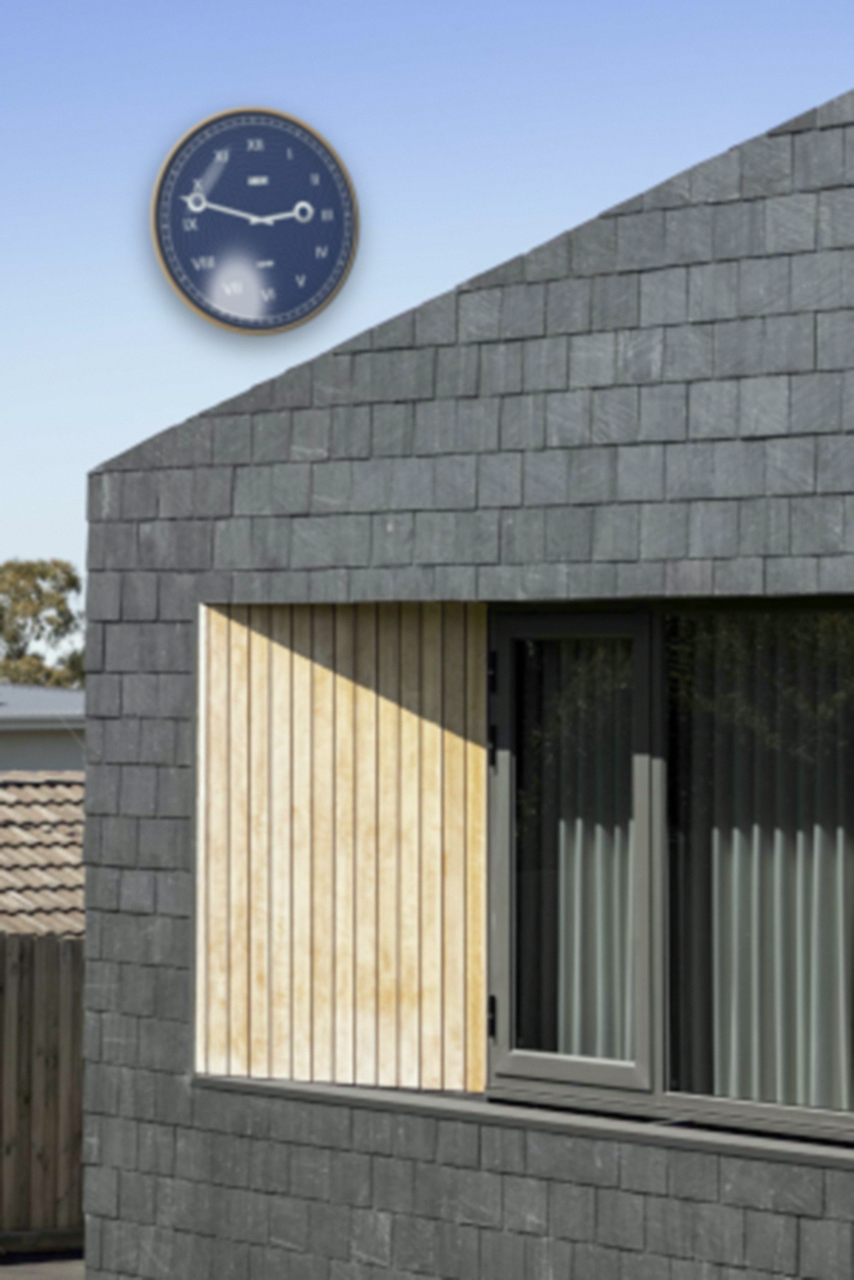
2.48
